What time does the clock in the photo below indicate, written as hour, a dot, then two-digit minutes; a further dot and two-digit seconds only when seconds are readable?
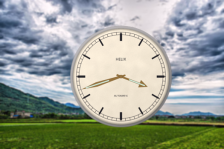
3.42
